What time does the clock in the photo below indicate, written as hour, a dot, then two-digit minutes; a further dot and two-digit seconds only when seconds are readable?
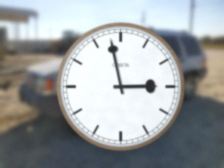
2.58
